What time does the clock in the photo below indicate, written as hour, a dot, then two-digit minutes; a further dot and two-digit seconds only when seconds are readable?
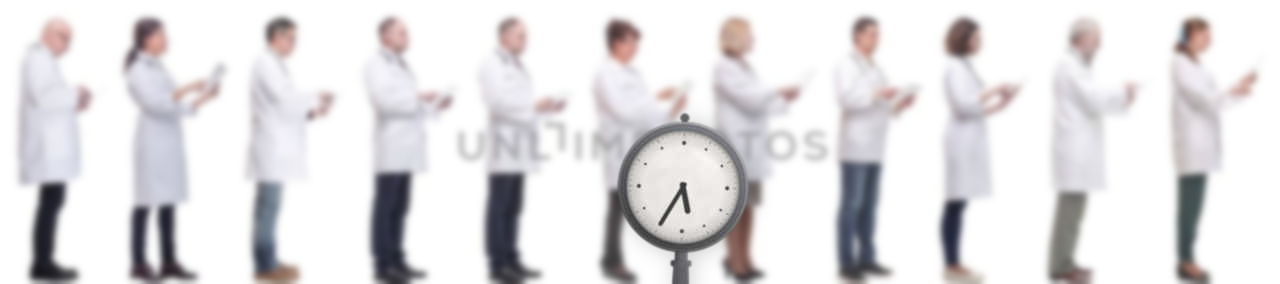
5.35
